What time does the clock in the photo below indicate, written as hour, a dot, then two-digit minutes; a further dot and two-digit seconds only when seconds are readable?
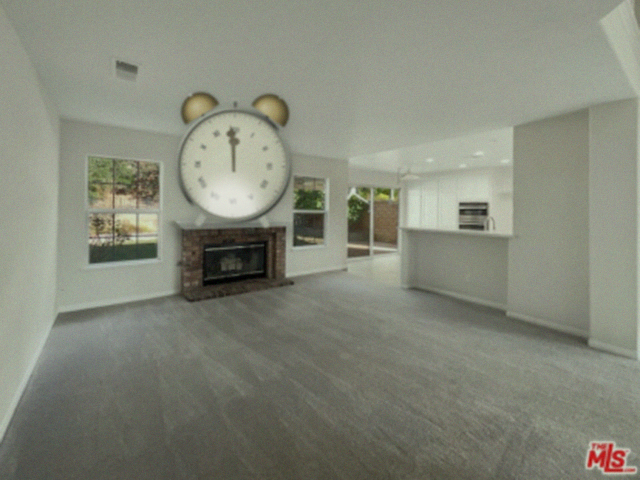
11.59
